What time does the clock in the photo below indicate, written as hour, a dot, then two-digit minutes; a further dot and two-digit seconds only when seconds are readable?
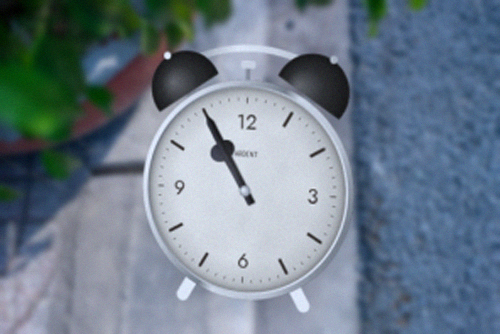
10.55
